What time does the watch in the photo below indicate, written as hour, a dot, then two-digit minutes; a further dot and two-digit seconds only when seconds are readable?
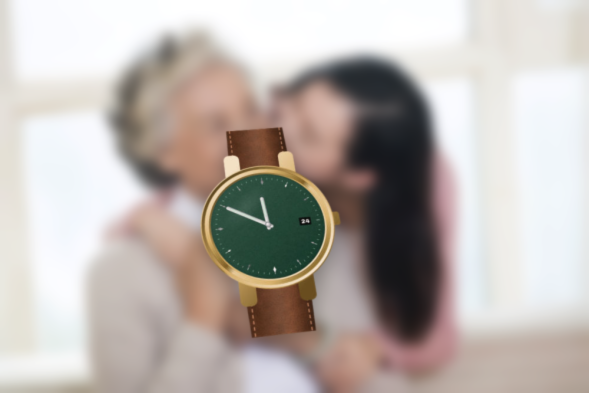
11.50
